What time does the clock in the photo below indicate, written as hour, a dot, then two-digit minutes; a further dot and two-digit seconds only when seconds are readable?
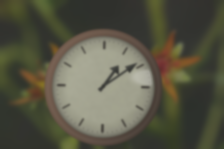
1.09
